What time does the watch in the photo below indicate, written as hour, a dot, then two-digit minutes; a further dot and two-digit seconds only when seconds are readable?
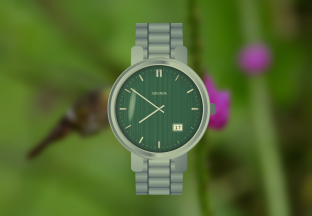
7.51
